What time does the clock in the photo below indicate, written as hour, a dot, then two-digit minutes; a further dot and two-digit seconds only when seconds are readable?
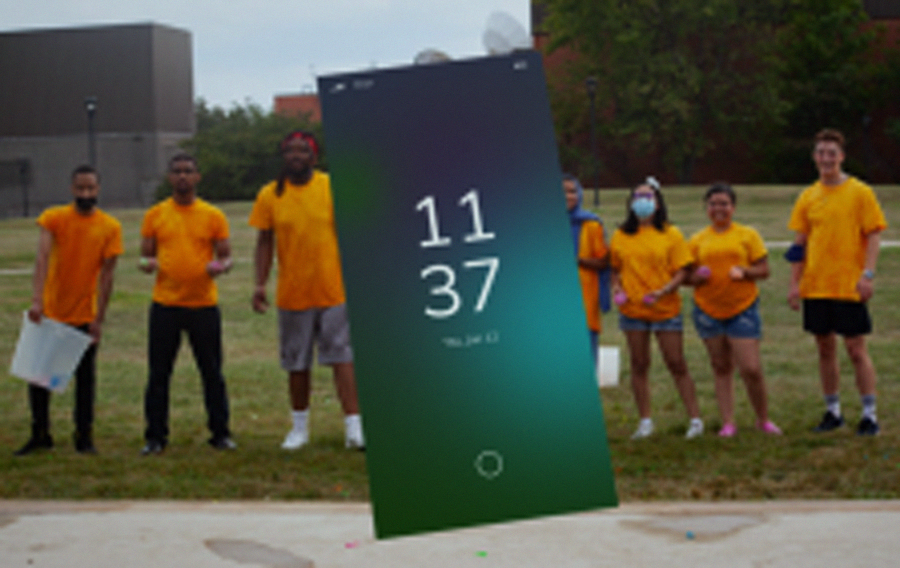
11.37
